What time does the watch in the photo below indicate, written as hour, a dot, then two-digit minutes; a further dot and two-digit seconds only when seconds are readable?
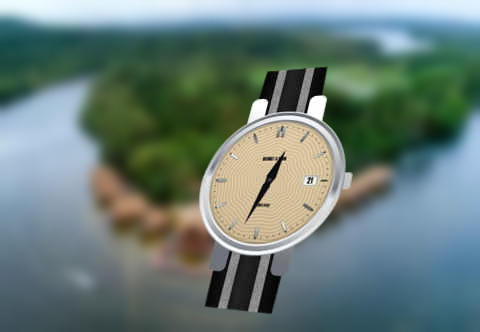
12.33
